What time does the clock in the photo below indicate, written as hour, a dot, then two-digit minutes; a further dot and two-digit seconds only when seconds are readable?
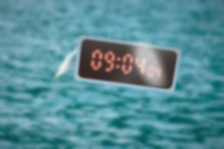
9.04.04
